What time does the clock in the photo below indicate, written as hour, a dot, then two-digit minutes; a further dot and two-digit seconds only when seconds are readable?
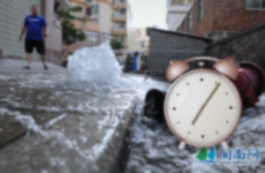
7.06
